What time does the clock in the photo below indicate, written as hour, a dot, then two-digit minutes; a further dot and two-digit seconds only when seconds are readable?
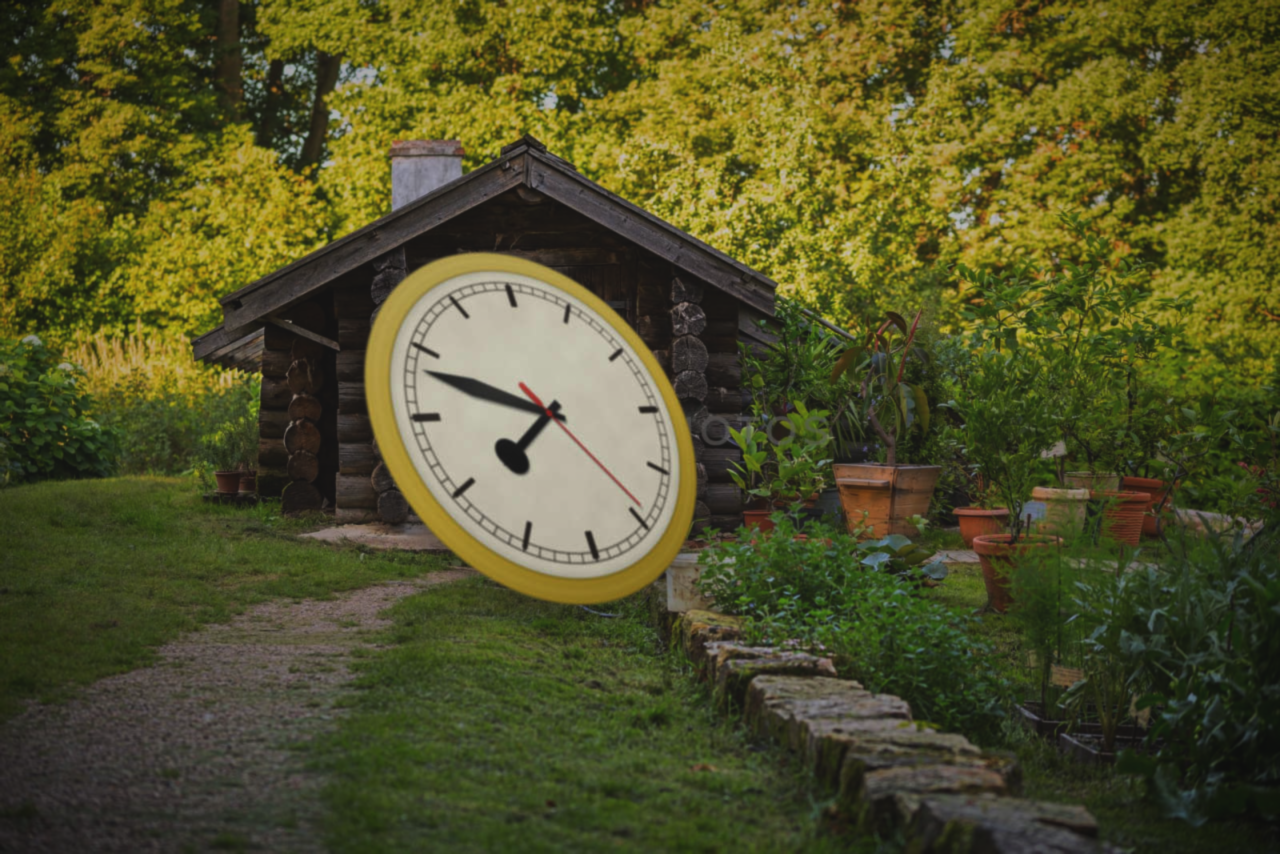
7.48.24
